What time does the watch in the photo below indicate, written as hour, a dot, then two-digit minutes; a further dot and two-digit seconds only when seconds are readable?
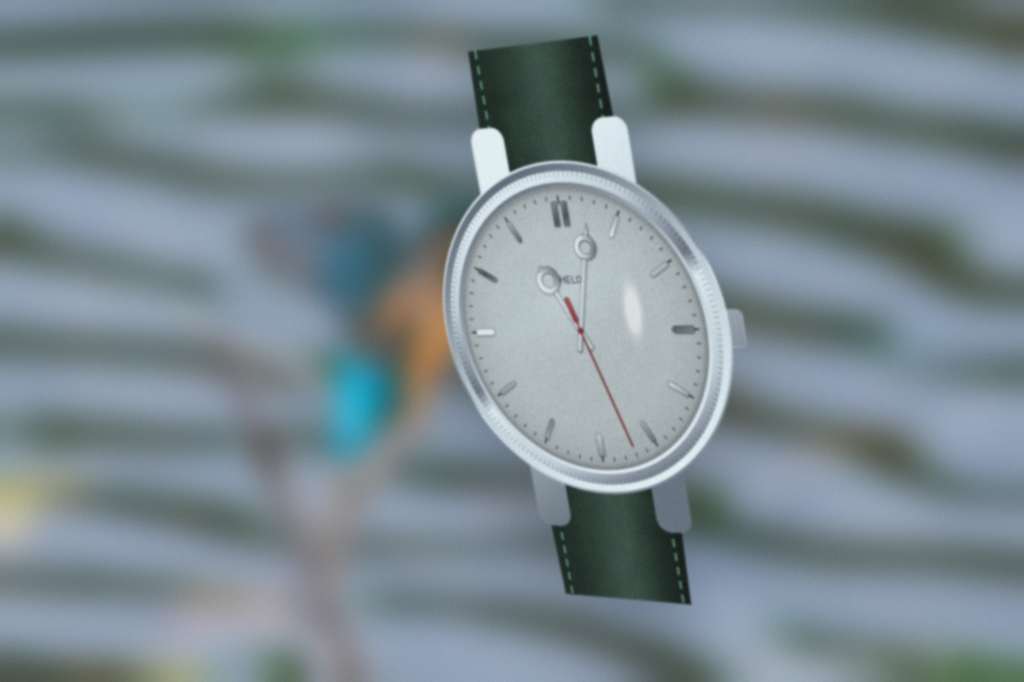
11.02.27
